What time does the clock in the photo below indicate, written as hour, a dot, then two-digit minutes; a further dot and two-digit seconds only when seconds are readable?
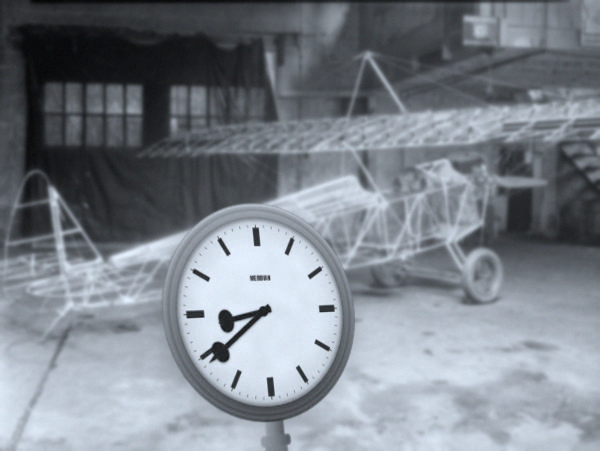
8.39
